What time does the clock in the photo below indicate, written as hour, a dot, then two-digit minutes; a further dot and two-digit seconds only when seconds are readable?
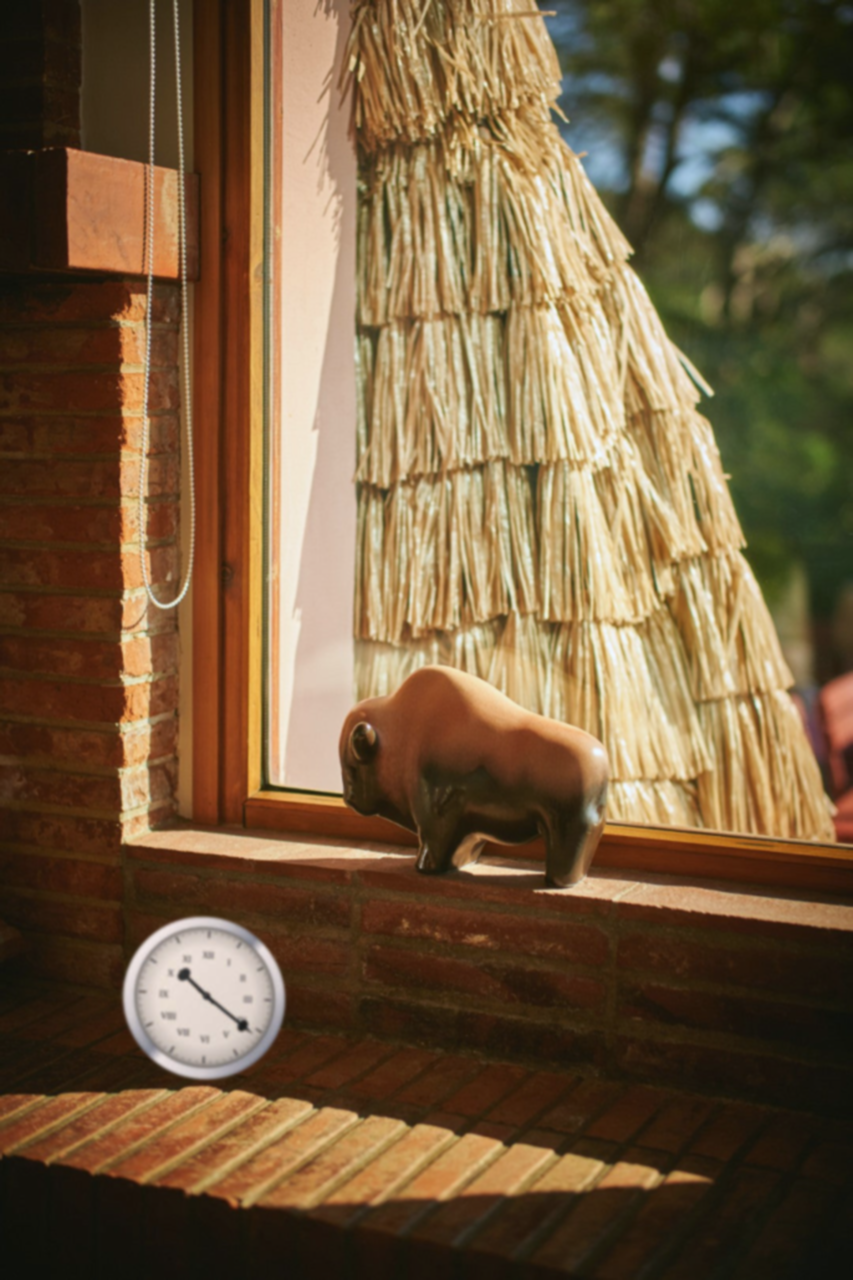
10.21
